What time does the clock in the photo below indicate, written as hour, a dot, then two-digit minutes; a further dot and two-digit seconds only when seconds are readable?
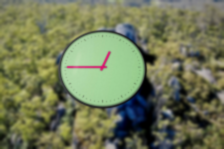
12.45
